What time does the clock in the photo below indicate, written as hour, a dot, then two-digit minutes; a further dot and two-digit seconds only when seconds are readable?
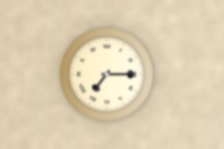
7.15
